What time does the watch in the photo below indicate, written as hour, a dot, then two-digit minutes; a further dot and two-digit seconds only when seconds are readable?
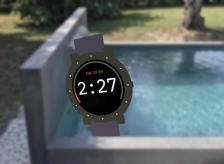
2.27
